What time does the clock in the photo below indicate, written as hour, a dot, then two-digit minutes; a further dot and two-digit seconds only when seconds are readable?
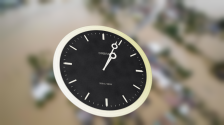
1.04
